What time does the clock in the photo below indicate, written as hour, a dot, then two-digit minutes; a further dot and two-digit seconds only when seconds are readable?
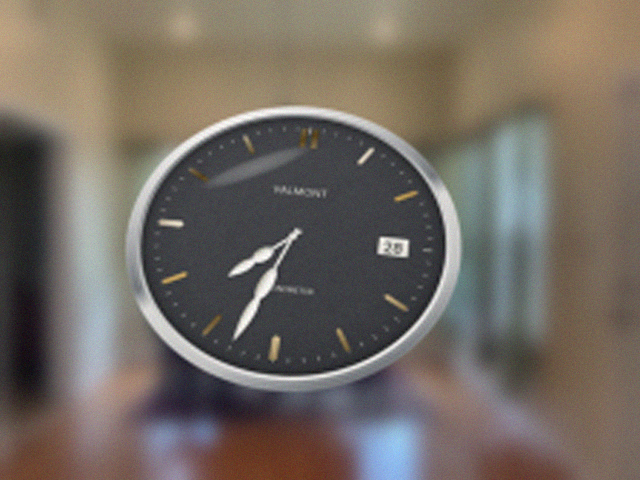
7.33
